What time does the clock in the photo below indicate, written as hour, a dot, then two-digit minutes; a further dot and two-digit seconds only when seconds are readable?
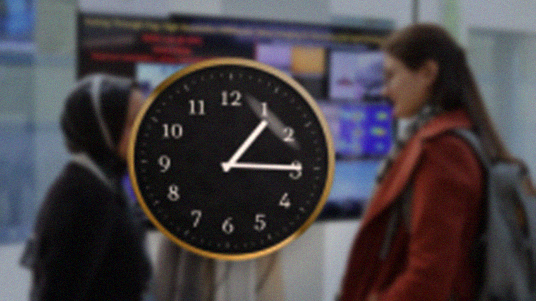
1.15
